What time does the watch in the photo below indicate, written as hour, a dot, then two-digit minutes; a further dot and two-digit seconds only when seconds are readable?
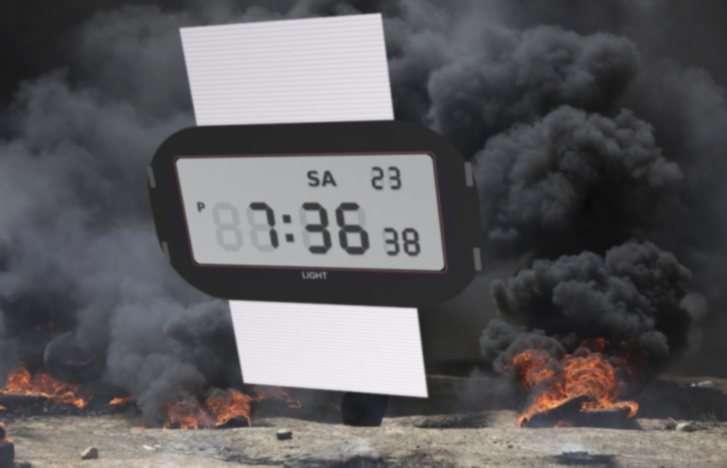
7.36.38
